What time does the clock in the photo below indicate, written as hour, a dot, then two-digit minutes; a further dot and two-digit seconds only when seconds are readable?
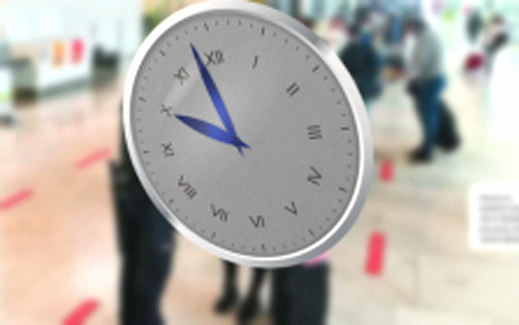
9.58
